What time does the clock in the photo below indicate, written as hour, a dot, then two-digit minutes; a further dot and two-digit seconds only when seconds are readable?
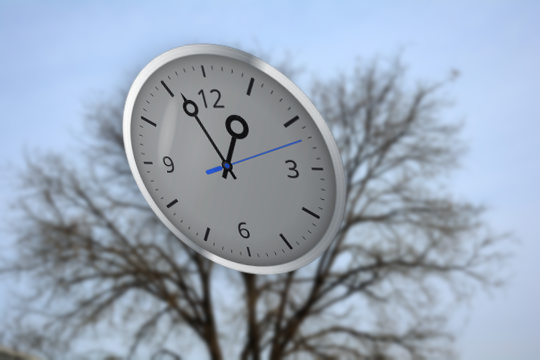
12.56.12
